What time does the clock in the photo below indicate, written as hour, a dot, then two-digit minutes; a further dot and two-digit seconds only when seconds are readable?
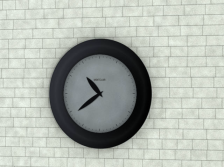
10.39
